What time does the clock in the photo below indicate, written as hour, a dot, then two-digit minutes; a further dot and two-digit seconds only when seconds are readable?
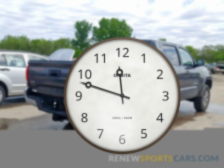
11.48
